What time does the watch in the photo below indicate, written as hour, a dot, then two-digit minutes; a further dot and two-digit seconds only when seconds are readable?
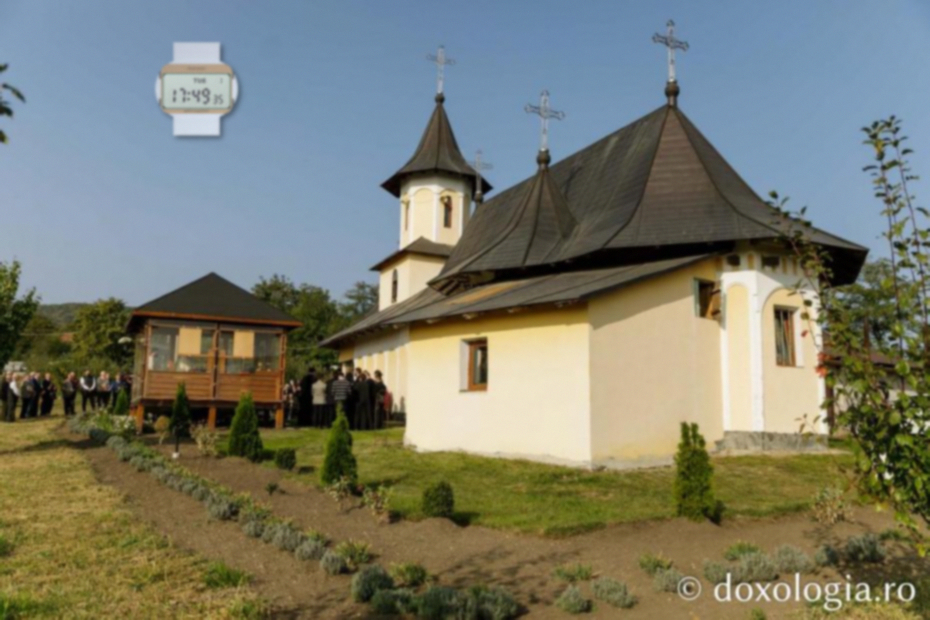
17.49
